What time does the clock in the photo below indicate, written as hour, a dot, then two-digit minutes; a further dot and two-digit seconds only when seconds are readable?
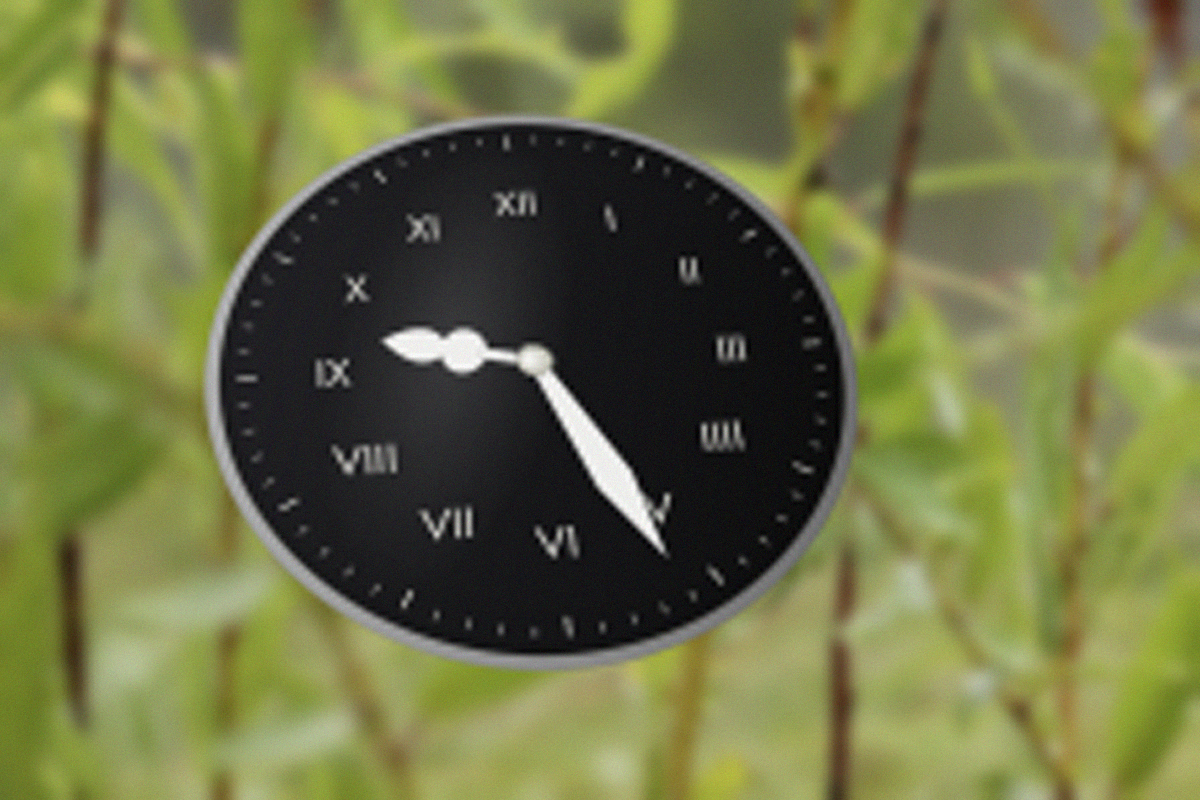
9.26
